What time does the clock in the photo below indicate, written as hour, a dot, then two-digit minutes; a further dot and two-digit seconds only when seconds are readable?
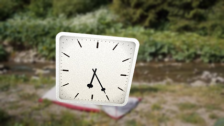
6.25
